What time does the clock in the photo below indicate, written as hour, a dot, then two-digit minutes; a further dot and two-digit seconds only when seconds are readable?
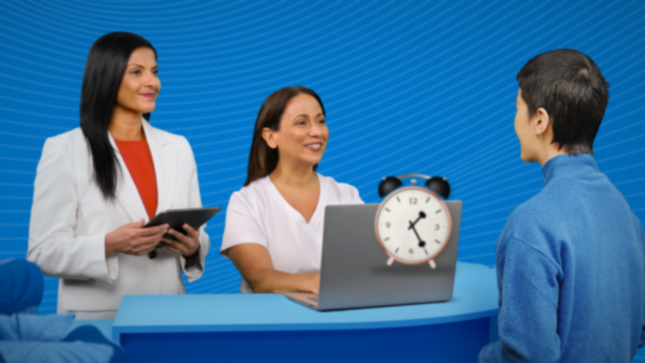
1.25
